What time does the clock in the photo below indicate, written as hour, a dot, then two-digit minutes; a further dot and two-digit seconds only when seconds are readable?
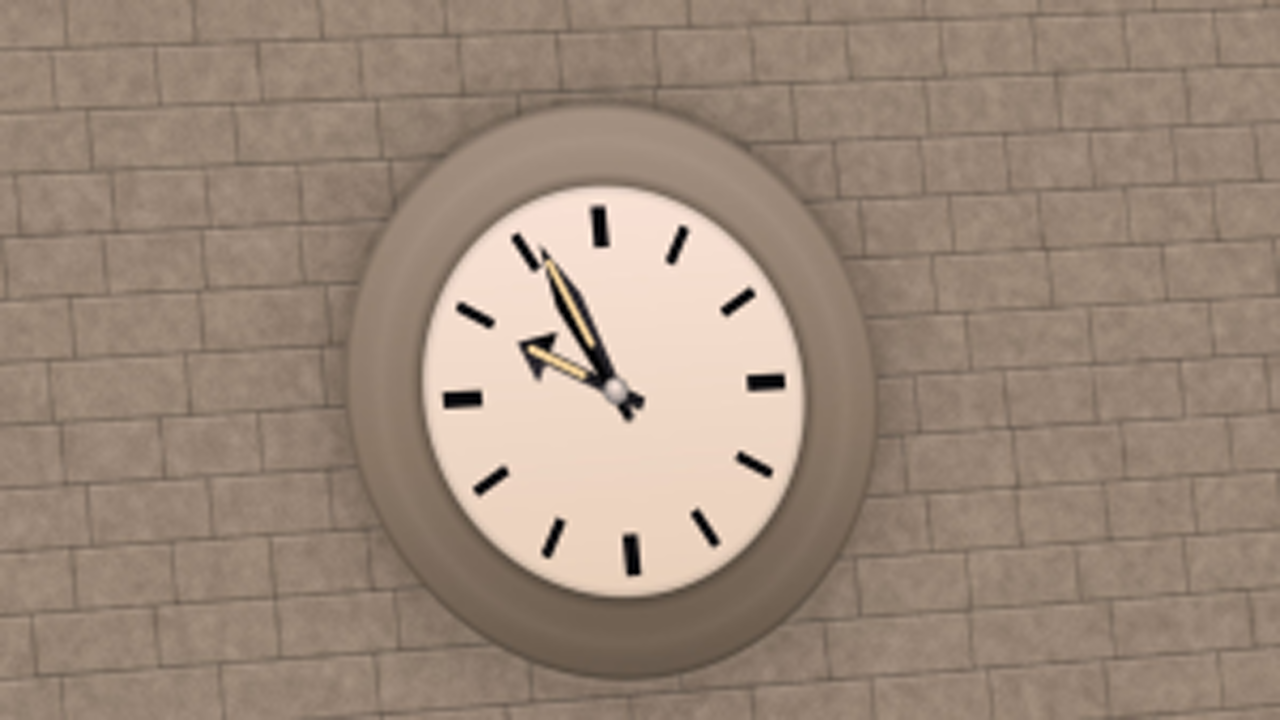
9.56
